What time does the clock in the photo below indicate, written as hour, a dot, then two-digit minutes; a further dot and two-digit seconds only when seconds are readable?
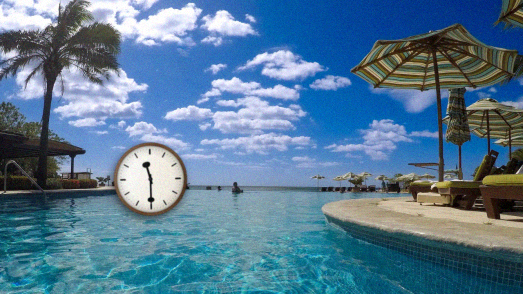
11.30
